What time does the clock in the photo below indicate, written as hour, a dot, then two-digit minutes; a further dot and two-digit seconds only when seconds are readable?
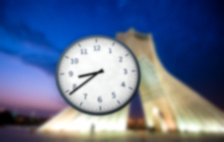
8.39
